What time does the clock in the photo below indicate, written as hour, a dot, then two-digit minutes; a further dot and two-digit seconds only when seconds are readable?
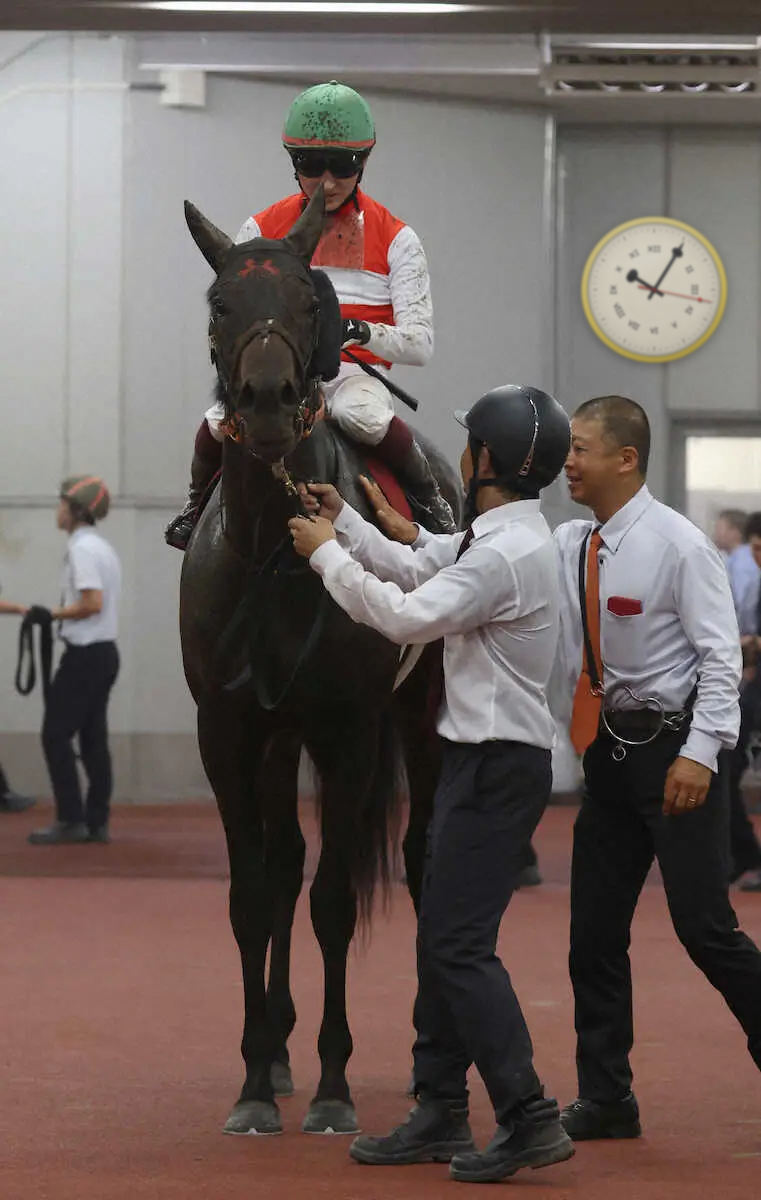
10.05.17
